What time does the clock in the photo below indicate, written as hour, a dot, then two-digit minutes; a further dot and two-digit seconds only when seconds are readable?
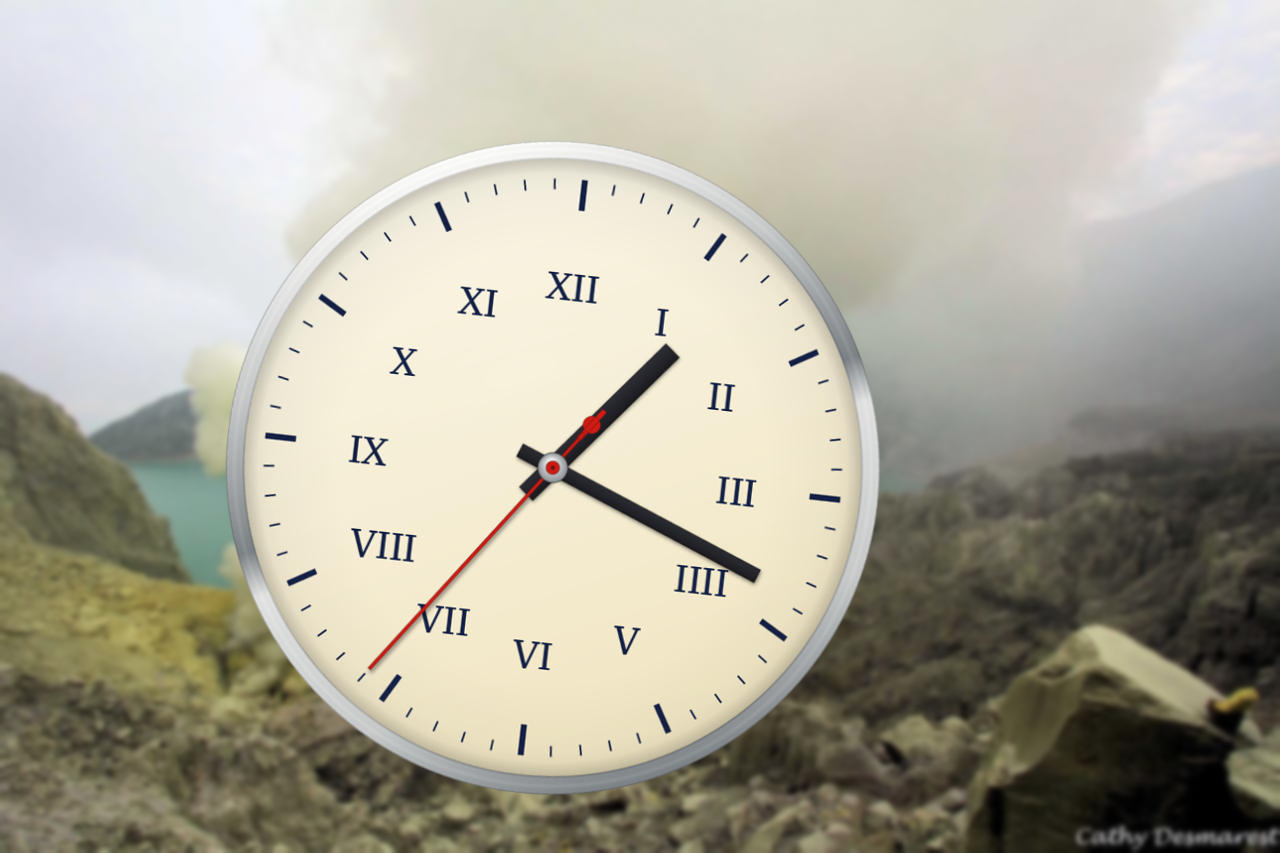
1.18.36
